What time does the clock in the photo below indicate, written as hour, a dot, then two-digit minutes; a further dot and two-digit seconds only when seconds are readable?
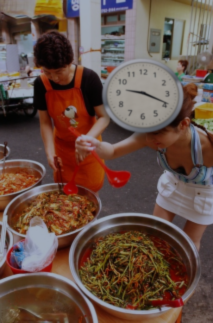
9.19
